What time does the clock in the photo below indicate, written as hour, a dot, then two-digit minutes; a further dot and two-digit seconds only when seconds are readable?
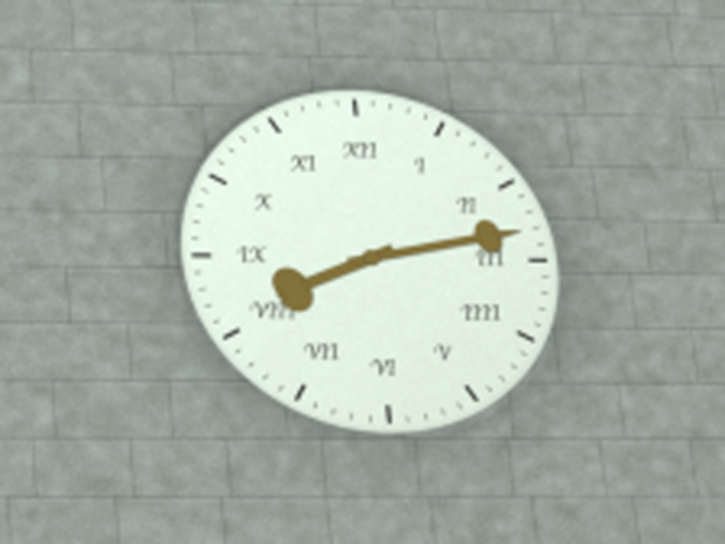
8.13
